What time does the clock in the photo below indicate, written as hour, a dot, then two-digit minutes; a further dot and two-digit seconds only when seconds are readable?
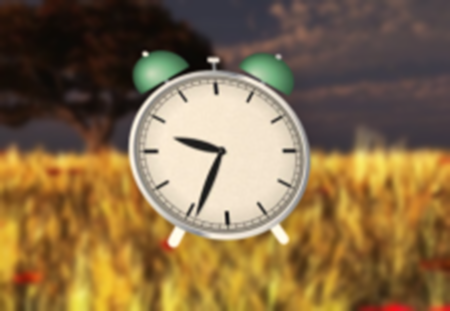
9.34
